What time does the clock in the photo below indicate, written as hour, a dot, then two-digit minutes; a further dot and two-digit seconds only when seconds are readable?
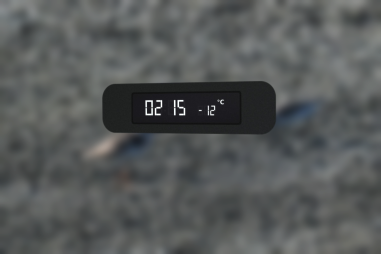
2.15
